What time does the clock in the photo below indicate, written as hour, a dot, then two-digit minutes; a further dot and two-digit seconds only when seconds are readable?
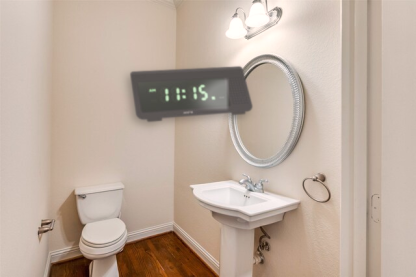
11.15
